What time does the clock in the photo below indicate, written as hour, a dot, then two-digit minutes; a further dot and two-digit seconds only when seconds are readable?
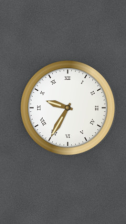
9.35
